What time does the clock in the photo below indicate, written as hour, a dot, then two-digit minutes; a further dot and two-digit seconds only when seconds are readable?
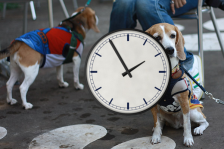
1.55
